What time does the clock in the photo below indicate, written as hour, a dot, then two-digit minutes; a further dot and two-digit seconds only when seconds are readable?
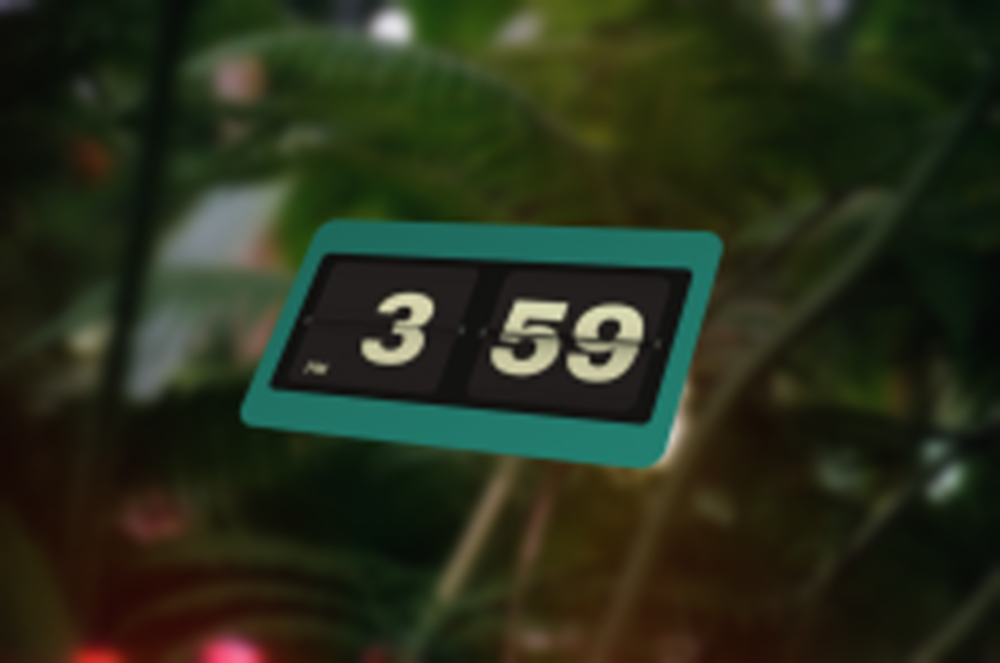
3.59
